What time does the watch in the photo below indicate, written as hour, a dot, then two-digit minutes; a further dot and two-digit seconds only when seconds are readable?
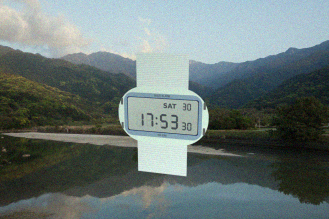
17.53.30
